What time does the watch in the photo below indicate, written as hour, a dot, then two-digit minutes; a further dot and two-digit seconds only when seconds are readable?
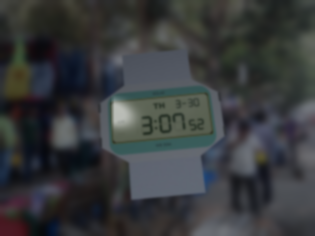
3.07
